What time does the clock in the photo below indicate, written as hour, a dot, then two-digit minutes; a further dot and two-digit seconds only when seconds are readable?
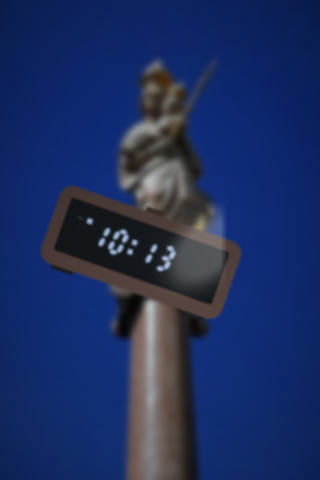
10.13
